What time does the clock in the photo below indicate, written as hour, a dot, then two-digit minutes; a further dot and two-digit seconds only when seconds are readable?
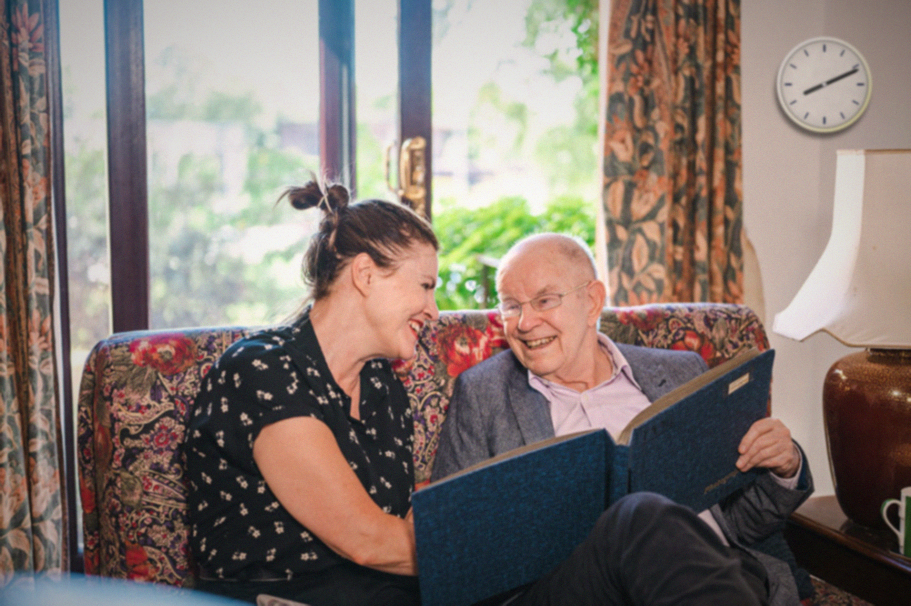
8.11
